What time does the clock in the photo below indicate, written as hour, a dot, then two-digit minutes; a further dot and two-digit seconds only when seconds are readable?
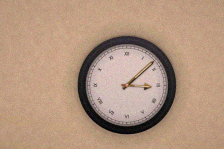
3.08
